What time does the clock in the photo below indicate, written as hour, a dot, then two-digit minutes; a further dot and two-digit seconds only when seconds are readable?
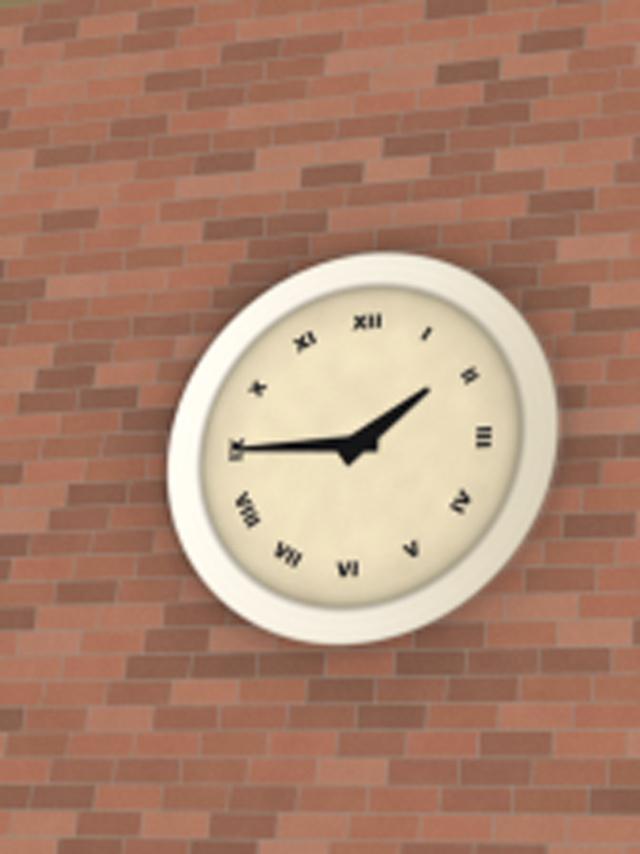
1.45
